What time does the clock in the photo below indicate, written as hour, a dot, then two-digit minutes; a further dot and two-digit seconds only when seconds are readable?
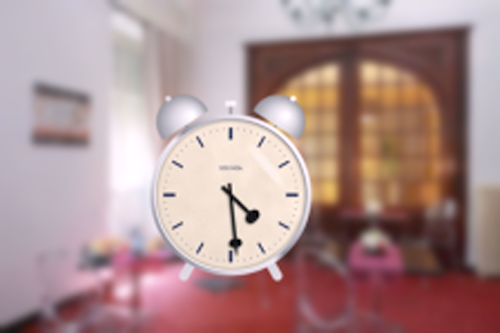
4.29
